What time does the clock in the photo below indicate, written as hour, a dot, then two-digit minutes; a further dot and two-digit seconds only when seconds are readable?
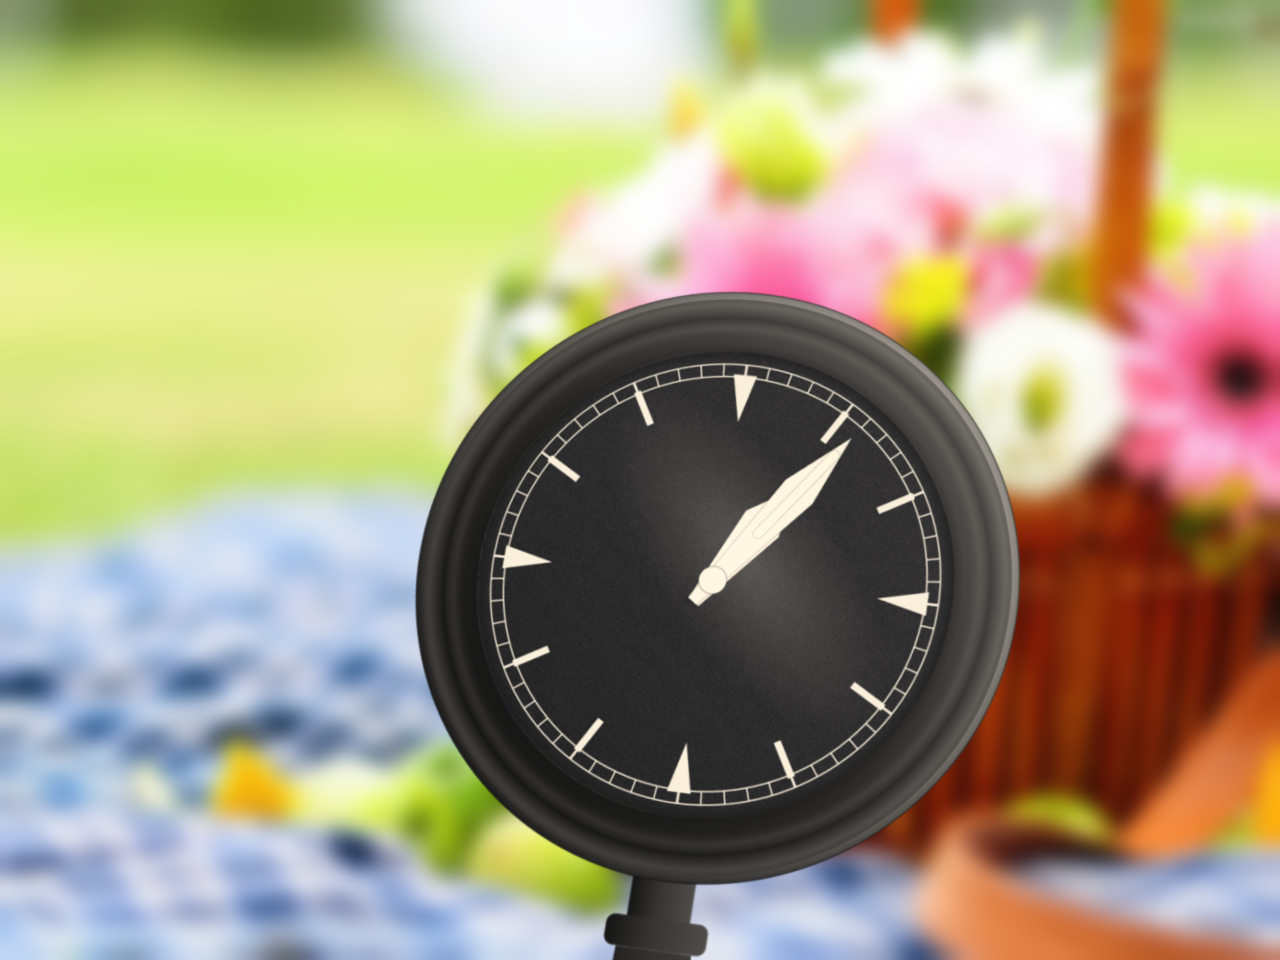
1.06
